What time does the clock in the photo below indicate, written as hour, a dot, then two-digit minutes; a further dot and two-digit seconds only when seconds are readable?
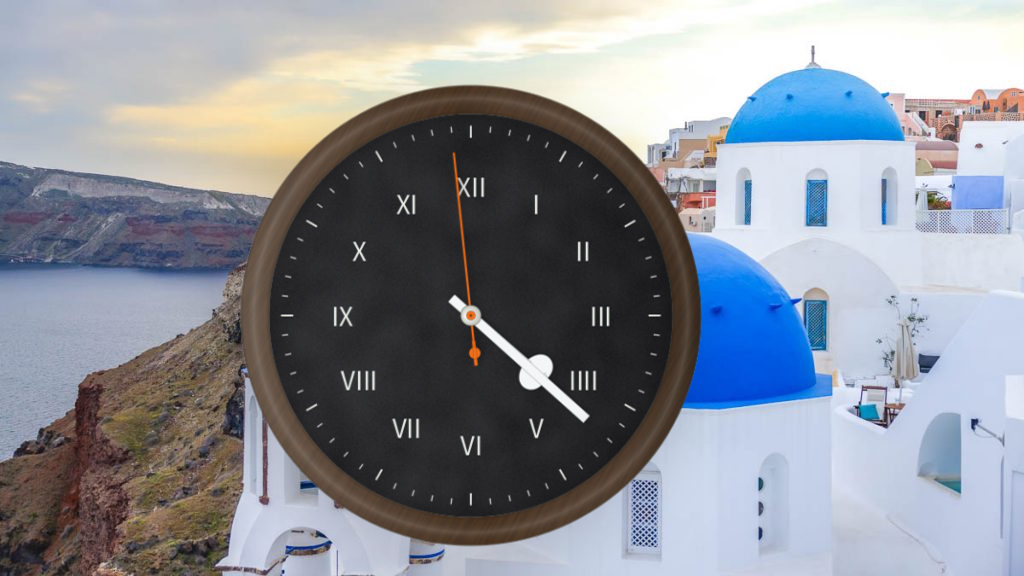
4.21.59
